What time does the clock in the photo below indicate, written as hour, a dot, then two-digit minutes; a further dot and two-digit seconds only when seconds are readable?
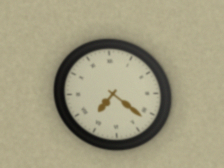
7.22
